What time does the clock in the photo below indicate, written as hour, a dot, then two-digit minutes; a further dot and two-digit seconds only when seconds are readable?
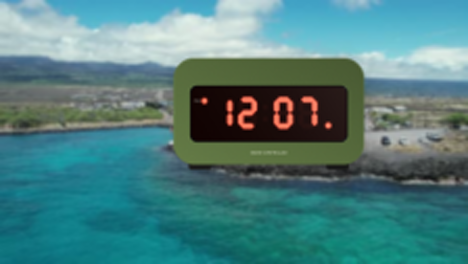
12.07
